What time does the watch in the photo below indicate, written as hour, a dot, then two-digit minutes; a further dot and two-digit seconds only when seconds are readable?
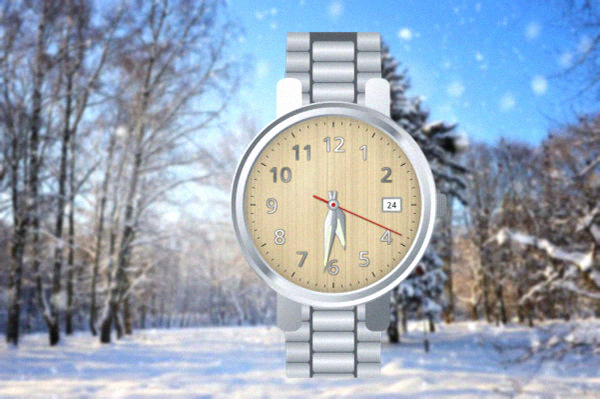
5.31.19
